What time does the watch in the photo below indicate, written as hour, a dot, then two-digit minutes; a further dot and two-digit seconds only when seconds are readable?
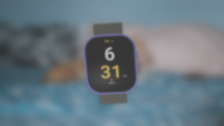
6.31
